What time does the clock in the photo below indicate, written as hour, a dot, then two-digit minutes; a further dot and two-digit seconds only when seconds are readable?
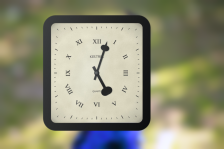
5.03
